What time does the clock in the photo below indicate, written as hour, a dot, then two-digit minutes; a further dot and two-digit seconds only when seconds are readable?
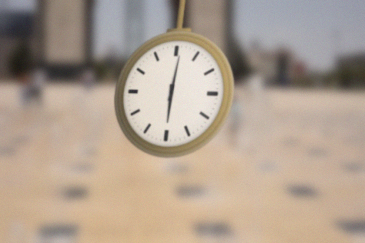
6.01
